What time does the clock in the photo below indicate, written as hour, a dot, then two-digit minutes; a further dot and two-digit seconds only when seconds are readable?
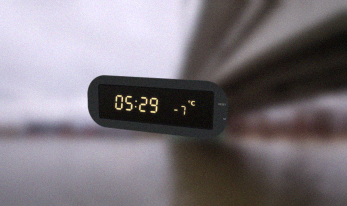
5.29
